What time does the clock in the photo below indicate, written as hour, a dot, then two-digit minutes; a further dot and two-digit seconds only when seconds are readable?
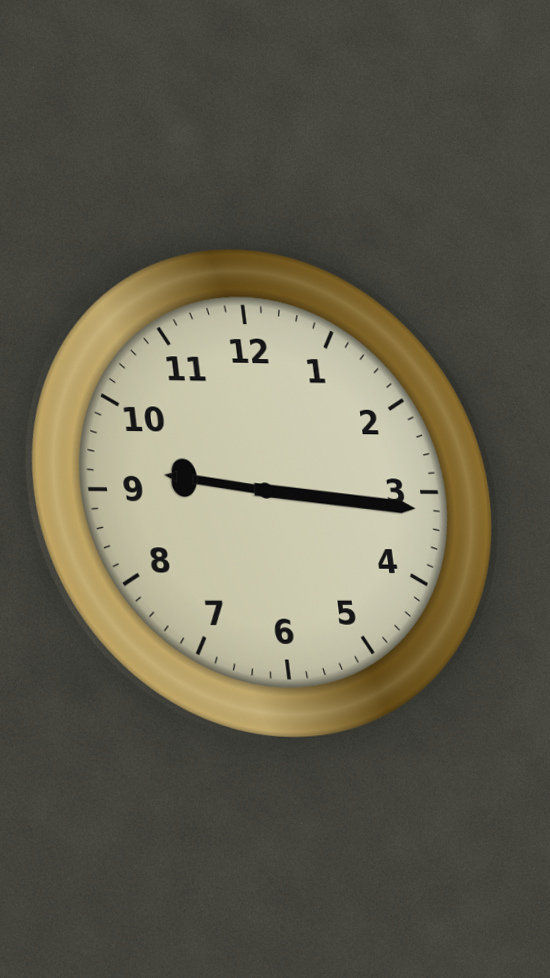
9.16
